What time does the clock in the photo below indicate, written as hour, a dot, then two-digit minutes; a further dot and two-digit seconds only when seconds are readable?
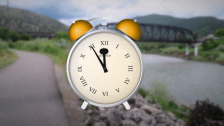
11.55
